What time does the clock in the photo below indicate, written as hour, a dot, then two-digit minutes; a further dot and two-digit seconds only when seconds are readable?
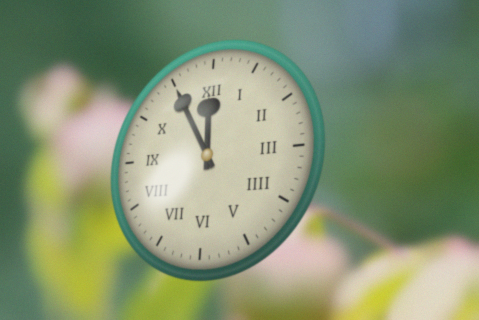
11.55
